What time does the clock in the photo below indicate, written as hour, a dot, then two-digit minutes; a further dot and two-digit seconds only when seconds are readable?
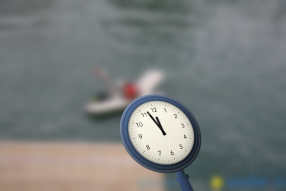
11.57
